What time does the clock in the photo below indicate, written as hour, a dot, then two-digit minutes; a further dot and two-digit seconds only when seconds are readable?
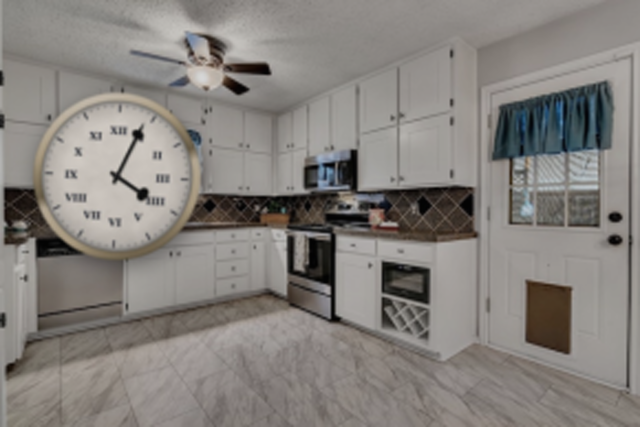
4.04
